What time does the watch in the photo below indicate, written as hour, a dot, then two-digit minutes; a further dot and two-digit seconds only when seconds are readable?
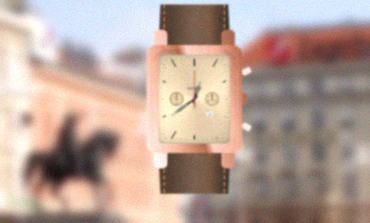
12.39
